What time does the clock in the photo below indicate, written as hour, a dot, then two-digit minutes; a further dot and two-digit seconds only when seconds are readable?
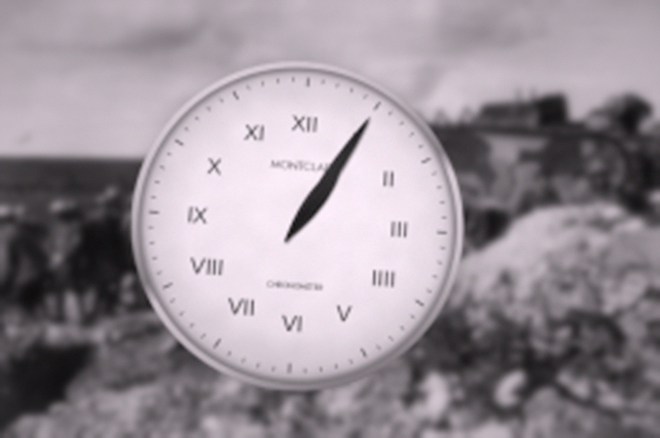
1.05
